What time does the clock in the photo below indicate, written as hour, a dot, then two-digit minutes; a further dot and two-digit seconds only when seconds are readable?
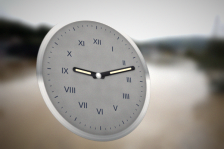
9.12
